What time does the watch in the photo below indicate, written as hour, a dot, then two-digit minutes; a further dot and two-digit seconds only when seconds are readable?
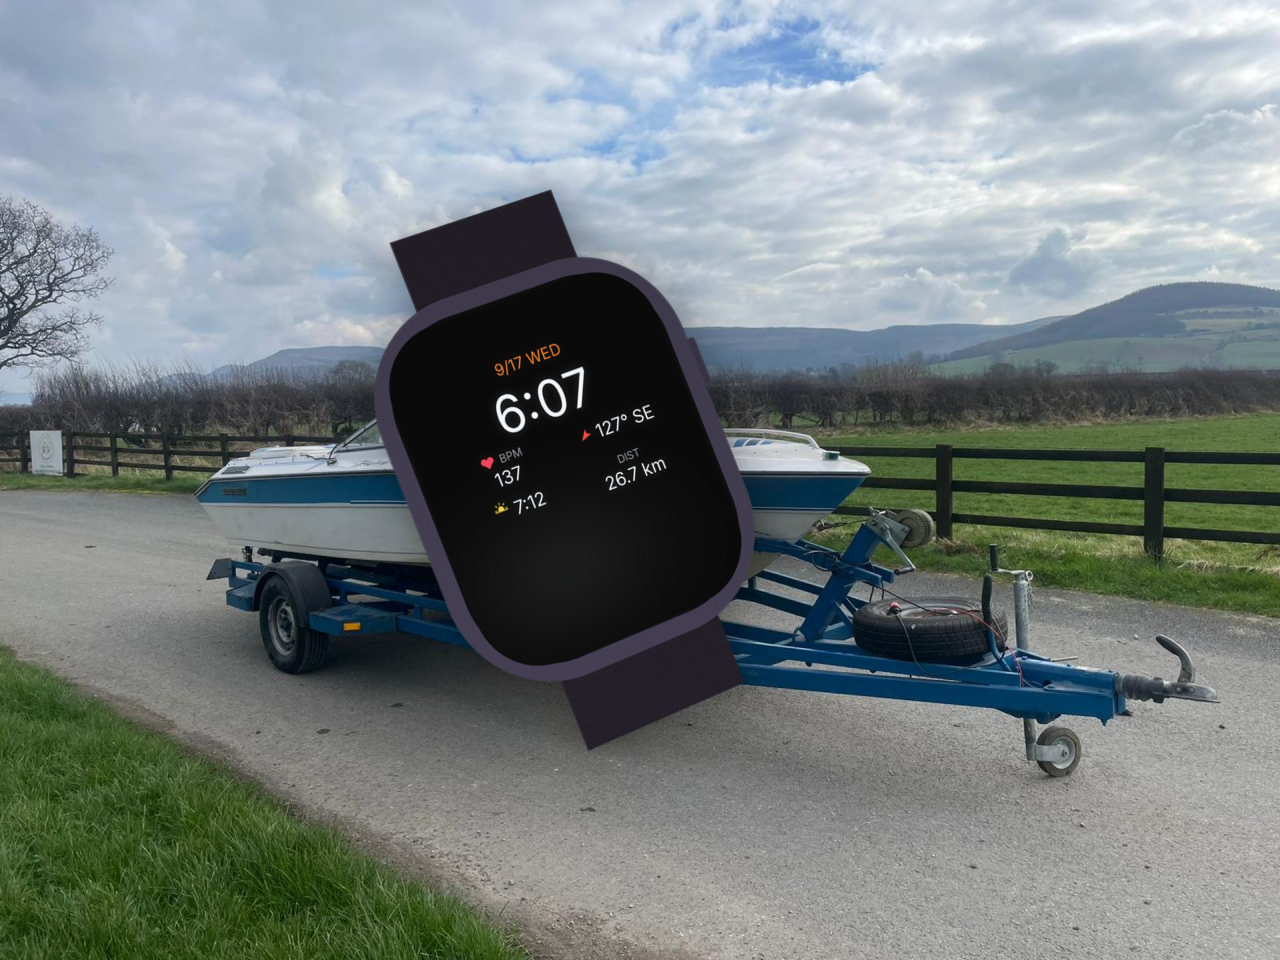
6.07
